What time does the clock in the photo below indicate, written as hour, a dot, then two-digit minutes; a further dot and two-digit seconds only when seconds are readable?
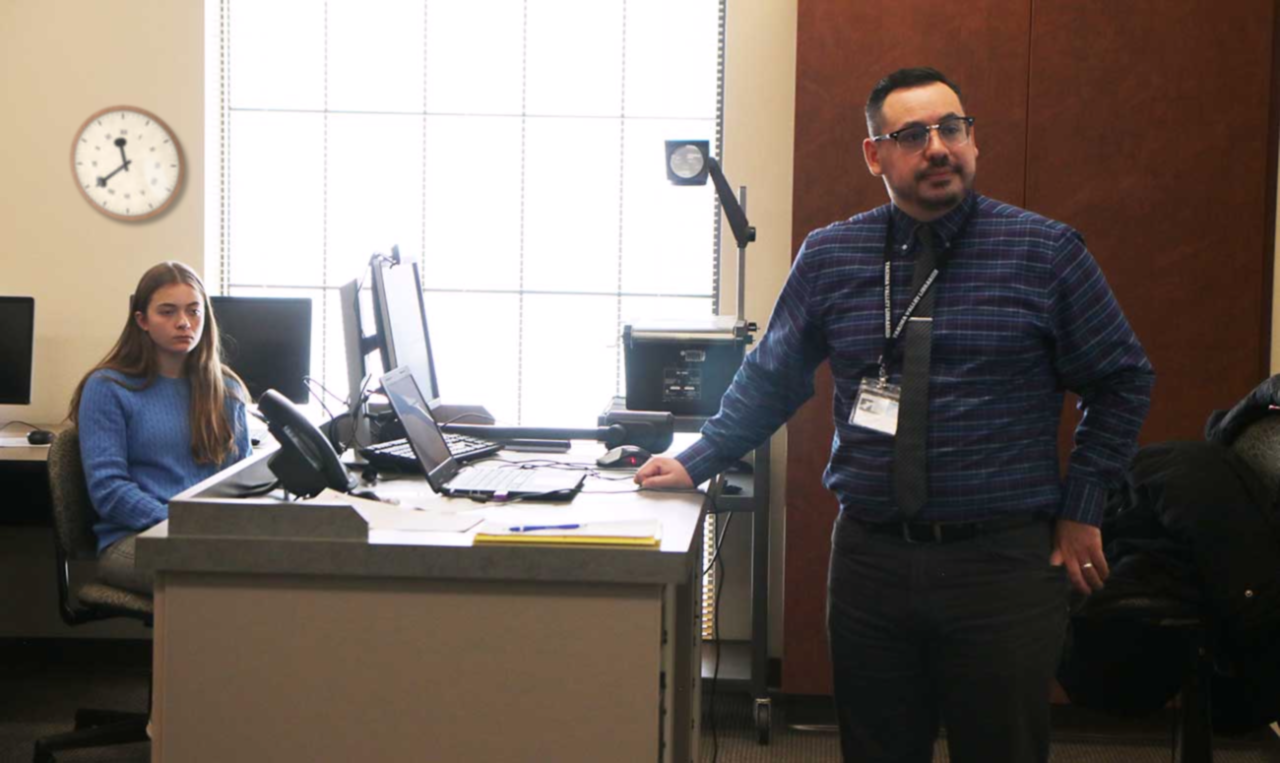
11.39
